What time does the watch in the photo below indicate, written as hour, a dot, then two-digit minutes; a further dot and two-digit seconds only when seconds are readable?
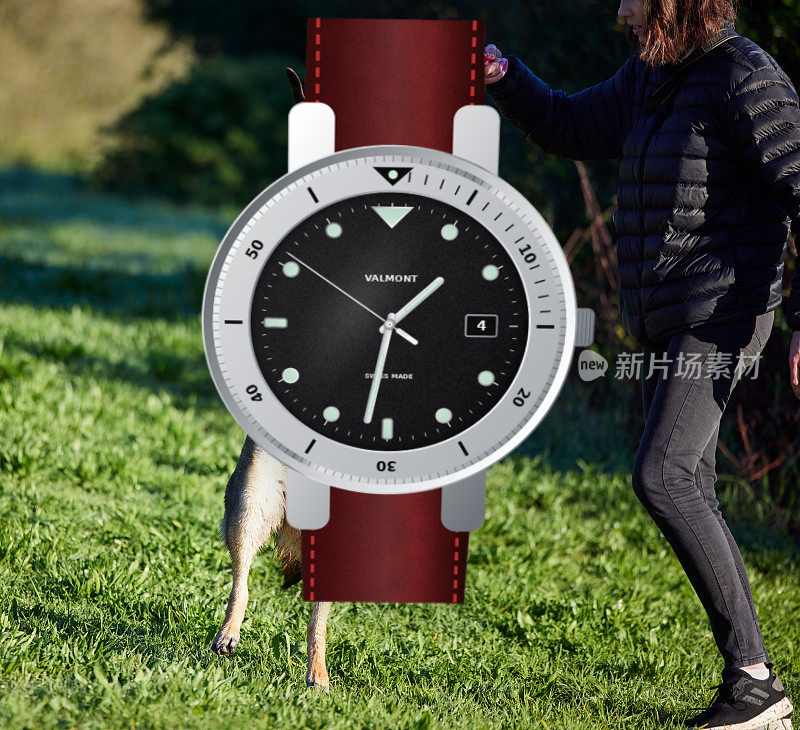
1.31.51
